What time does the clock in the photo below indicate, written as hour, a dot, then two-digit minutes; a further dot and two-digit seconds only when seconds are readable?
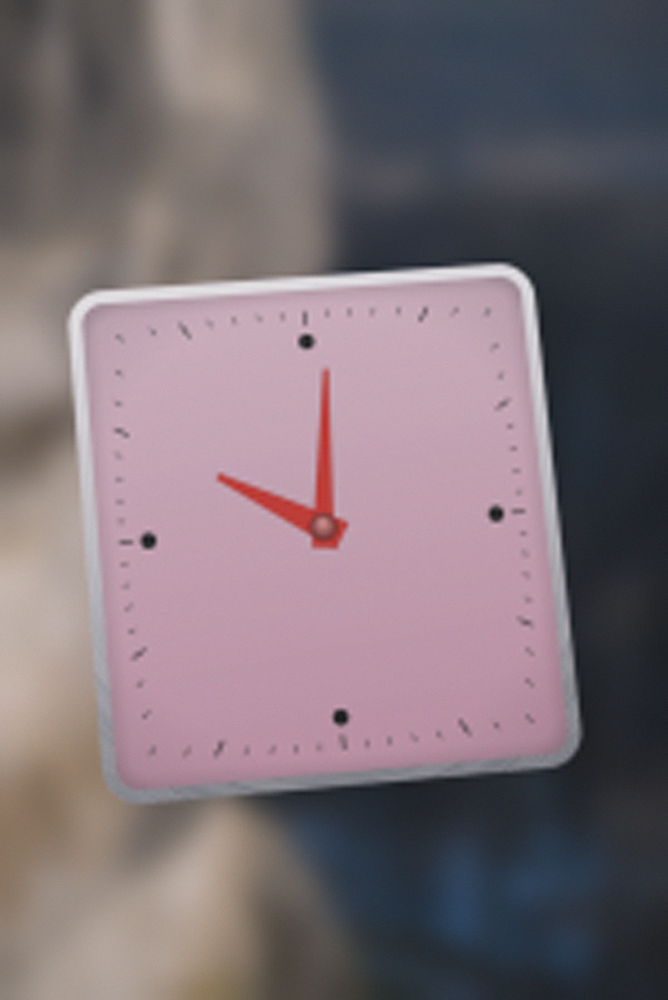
10.01
